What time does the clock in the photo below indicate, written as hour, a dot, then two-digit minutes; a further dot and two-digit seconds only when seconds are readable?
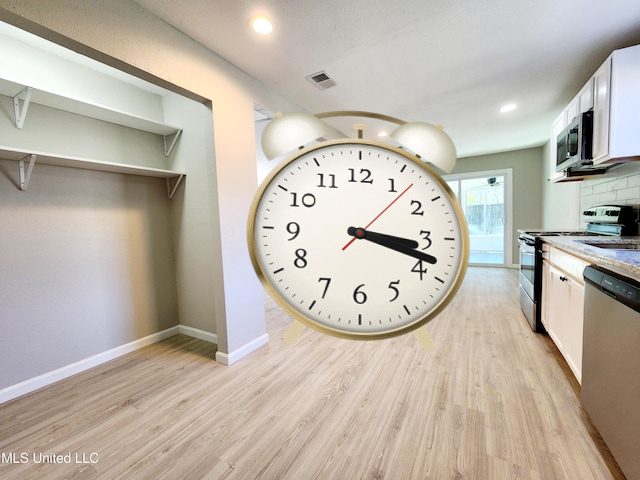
3.18.07
